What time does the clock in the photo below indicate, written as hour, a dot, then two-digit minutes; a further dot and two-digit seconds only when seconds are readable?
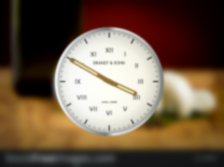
3.50
